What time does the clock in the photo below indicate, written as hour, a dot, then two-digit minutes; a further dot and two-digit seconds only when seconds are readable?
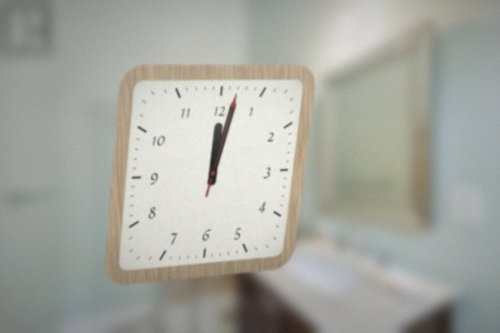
12.02.02
